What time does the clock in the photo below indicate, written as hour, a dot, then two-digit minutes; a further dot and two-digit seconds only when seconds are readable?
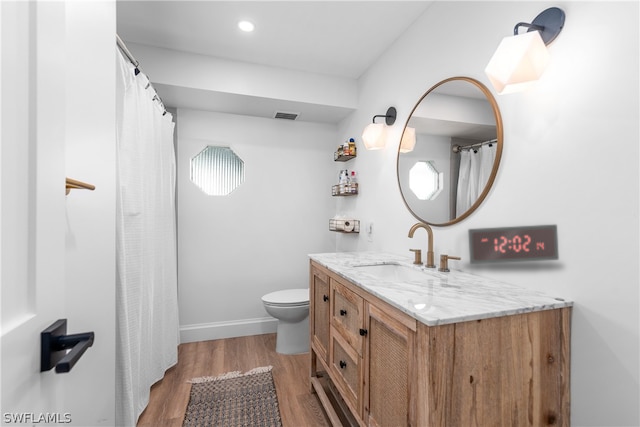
12.02
